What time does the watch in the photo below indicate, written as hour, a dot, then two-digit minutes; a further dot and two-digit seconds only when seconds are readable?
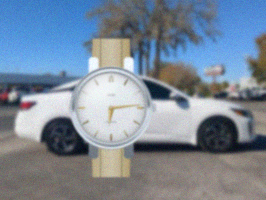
6.14
